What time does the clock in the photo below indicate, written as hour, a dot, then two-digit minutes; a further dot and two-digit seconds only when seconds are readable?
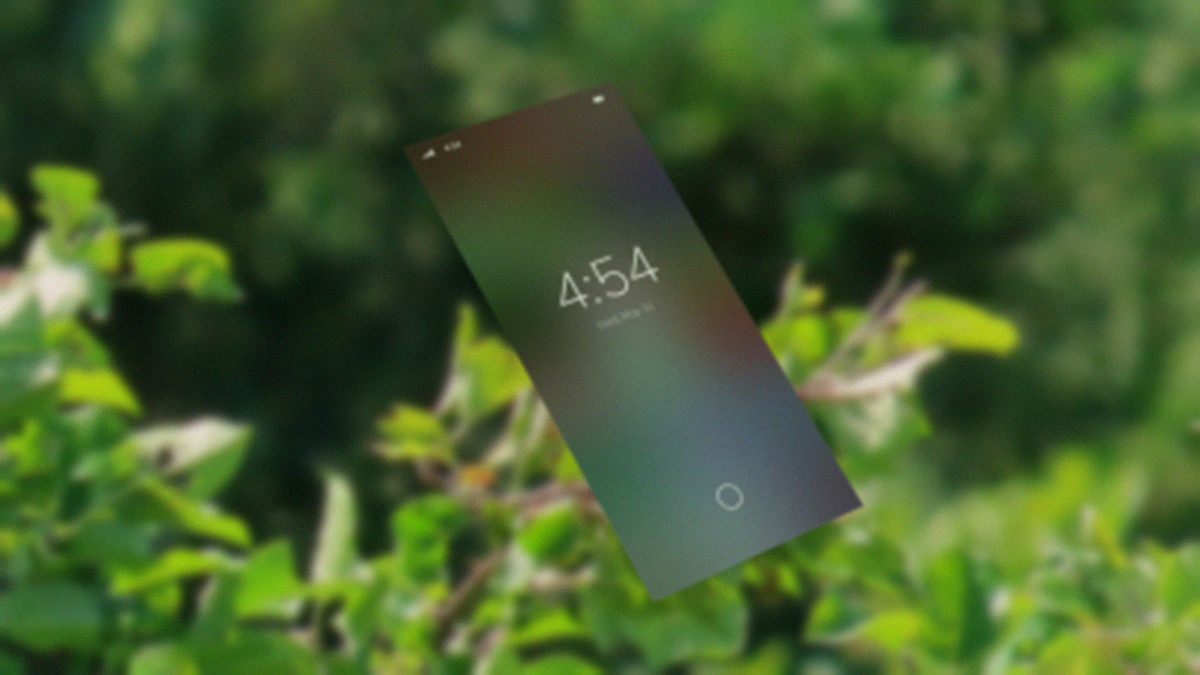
4.54
